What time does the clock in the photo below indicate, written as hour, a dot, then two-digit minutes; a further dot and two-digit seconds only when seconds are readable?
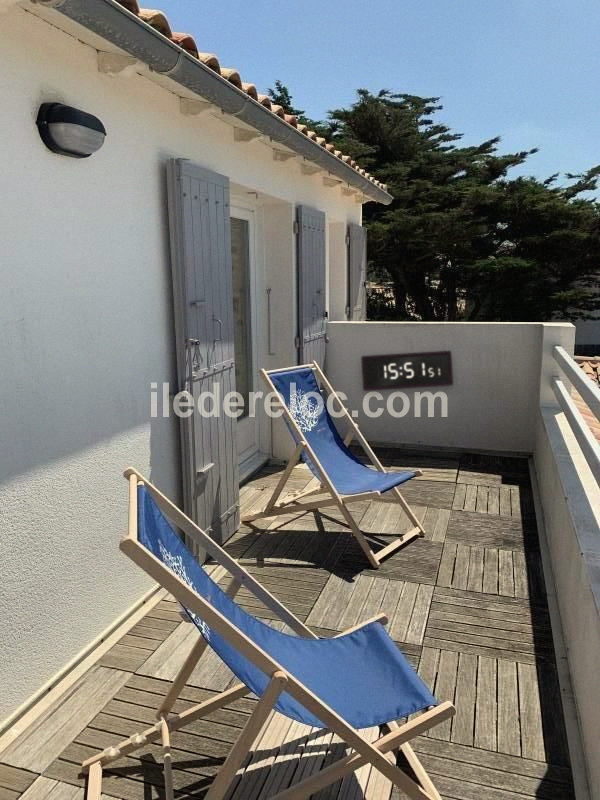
15.51
